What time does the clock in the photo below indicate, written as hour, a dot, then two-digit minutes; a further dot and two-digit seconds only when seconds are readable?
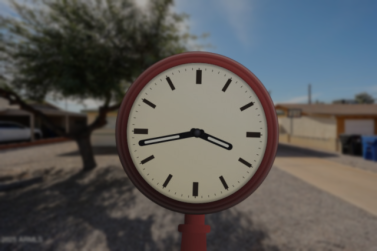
3.43
